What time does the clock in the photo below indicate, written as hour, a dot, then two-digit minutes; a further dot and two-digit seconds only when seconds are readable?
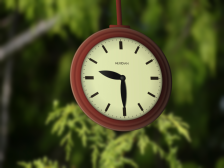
9.30
